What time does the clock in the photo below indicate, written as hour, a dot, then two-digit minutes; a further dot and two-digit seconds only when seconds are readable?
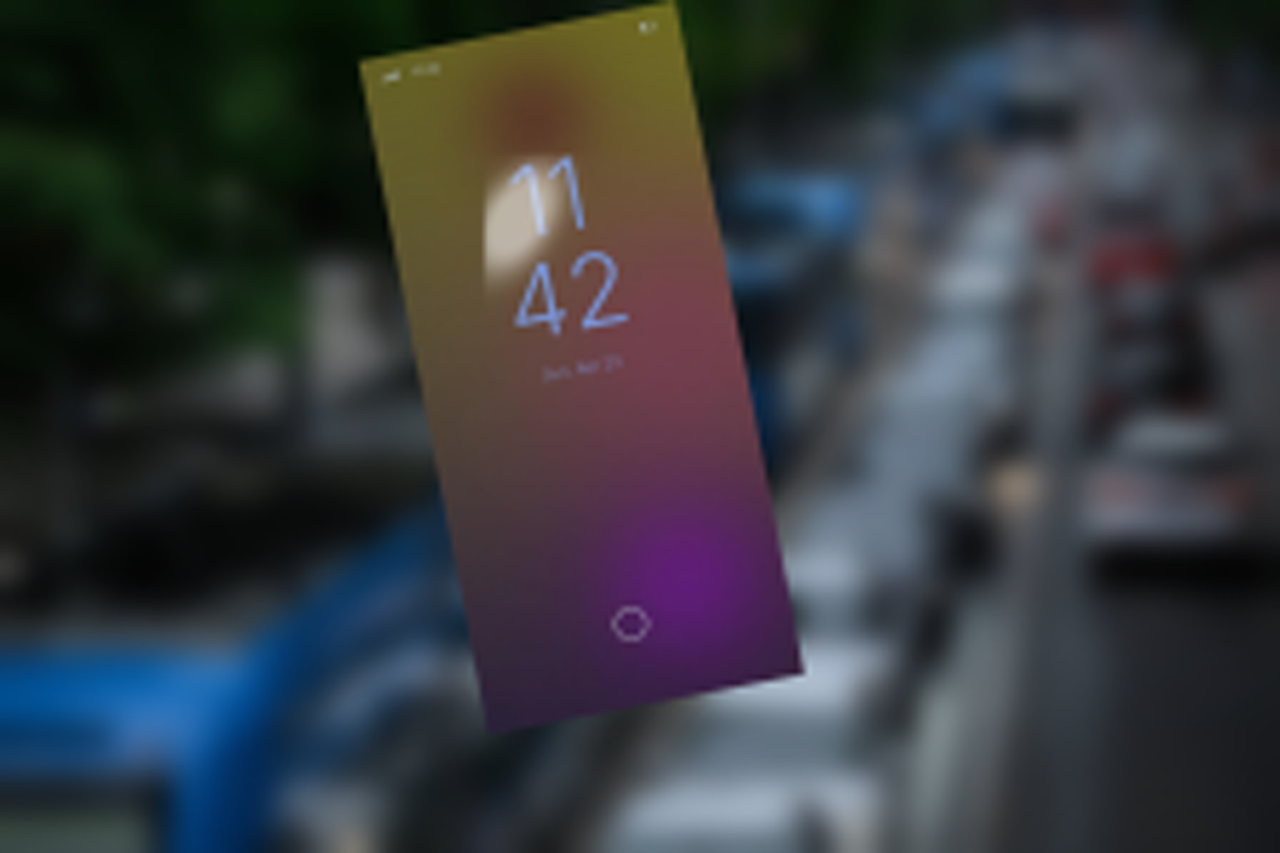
11.42
